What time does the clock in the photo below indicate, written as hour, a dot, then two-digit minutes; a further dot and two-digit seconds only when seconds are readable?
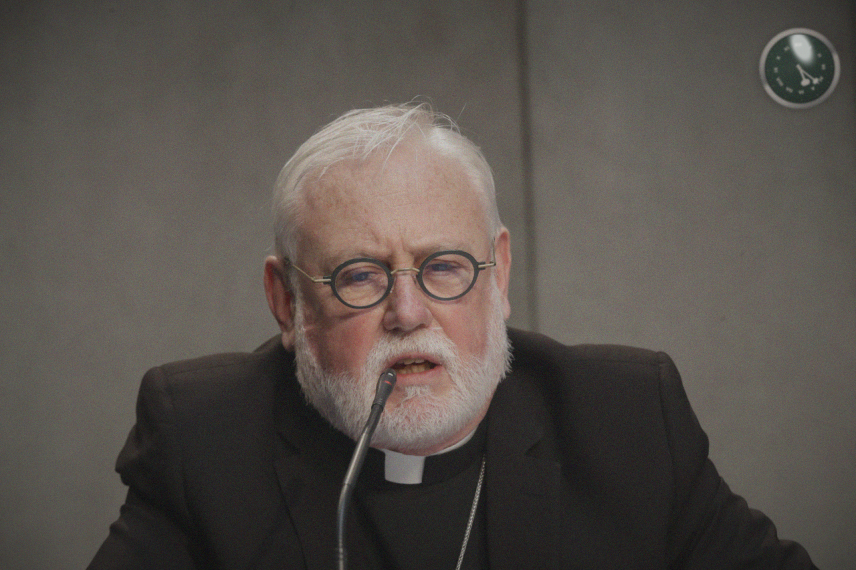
5.22
